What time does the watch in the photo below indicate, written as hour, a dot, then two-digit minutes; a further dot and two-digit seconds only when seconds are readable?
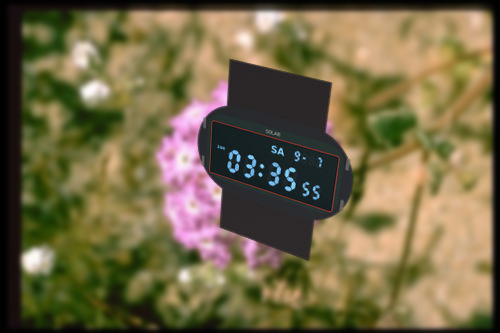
3.35.55
